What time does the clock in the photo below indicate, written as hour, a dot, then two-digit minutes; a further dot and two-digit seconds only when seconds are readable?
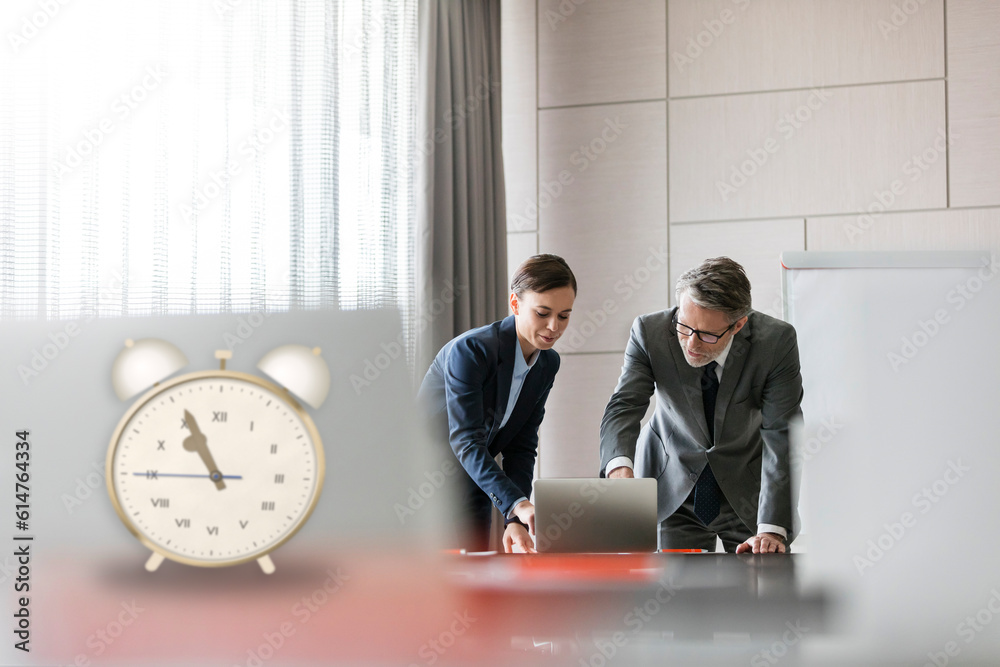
10.55.45
